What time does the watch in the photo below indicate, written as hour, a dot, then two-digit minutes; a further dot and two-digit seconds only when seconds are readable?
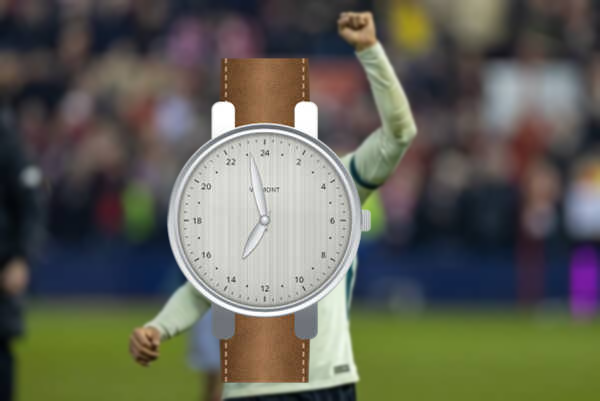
13.58
